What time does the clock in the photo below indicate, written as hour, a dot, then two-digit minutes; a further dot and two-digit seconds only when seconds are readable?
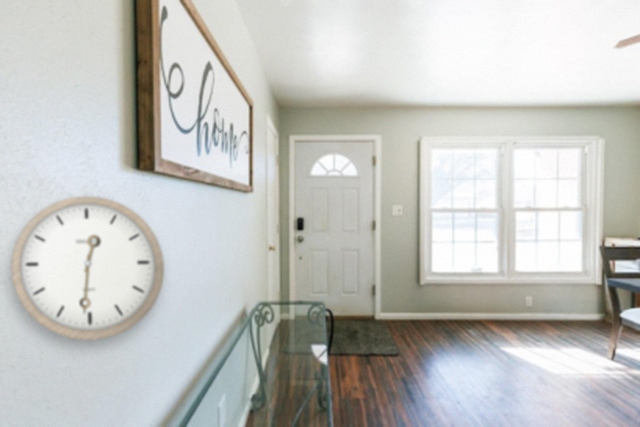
12.31
